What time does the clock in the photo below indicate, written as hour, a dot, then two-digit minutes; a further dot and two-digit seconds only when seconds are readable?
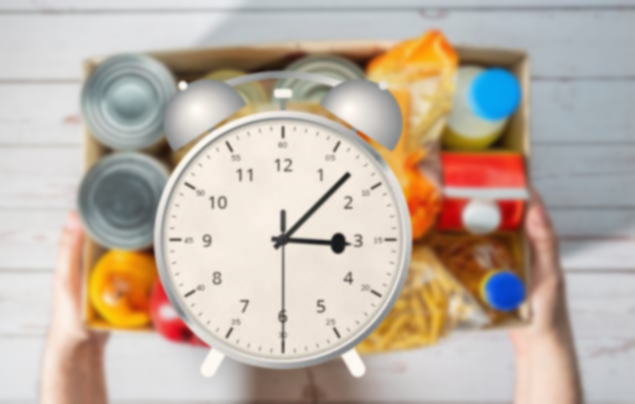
3.07.30
